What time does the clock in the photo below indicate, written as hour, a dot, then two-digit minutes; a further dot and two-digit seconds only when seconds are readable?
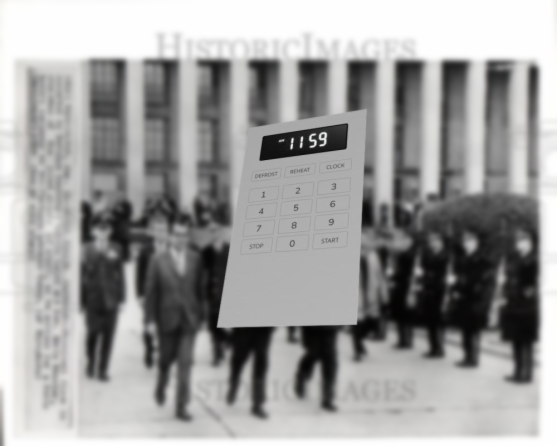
11.59
